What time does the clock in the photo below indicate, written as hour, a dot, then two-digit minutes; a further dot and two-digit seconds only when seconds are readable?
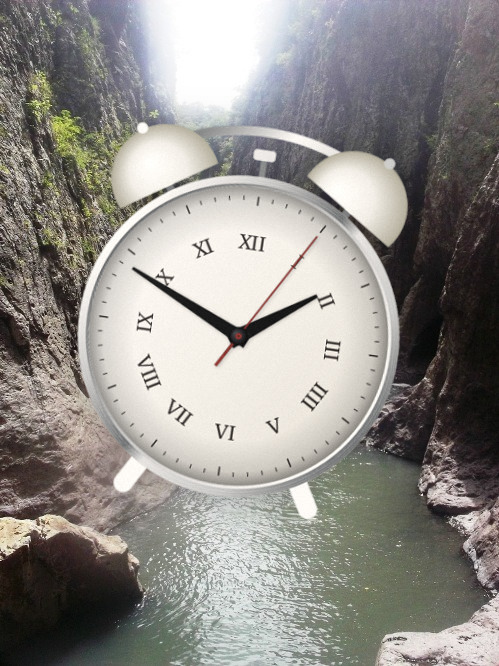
1.49.05
